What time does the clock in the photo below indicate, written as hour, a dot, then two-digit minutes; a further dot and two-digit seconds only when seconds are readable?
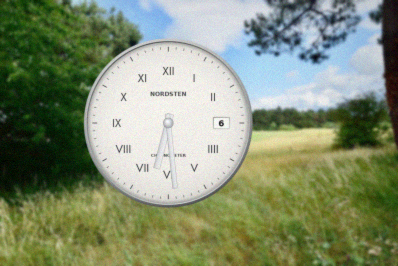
6.29
